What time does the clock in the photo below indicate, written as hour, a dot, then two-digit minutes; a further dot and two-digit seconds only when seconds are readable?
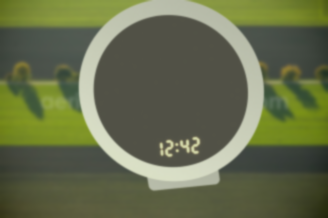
12.42
